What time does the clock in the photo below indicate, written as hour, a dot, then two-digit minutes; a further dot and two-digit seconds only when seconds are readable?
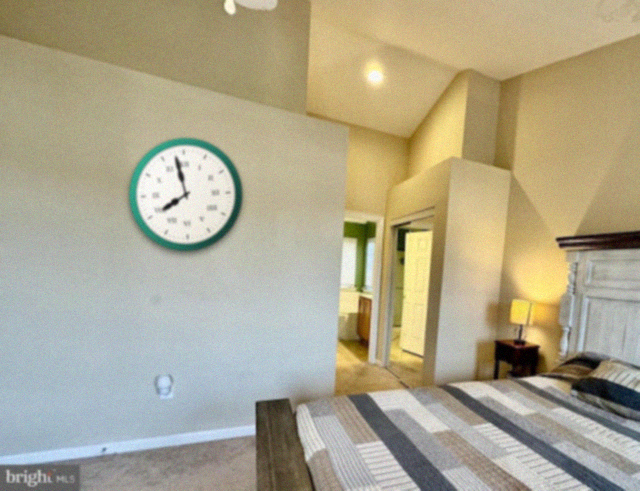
7.58
